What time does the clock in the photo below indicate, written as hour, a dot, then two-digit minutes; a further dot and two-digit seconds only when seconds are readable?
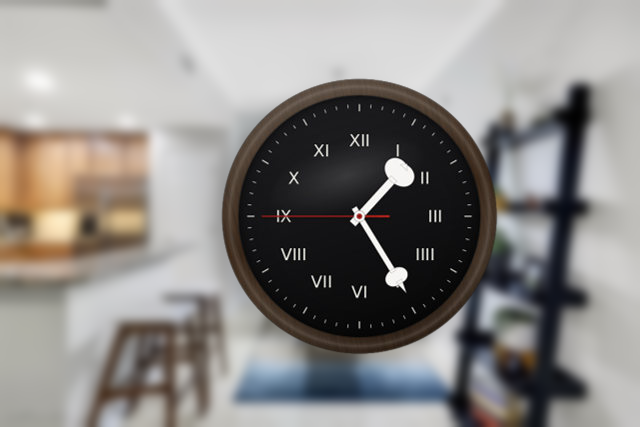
1.24.45
